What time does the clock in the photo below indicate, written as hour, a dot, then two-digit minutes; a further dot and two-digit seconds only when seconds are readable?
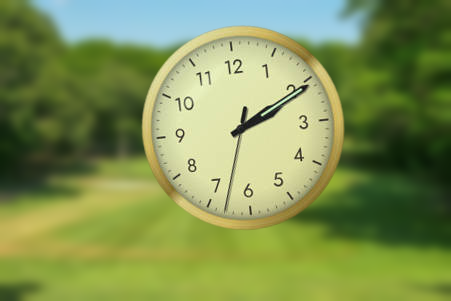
2.10.33
